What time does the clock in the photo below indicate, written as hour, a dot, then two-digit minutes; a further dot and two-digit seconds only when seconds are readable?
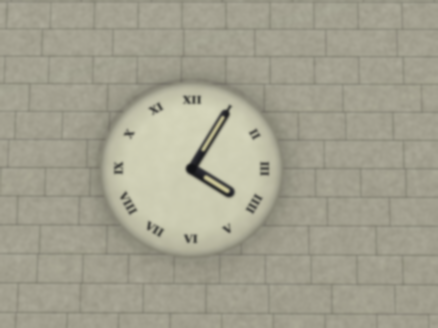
4.05
